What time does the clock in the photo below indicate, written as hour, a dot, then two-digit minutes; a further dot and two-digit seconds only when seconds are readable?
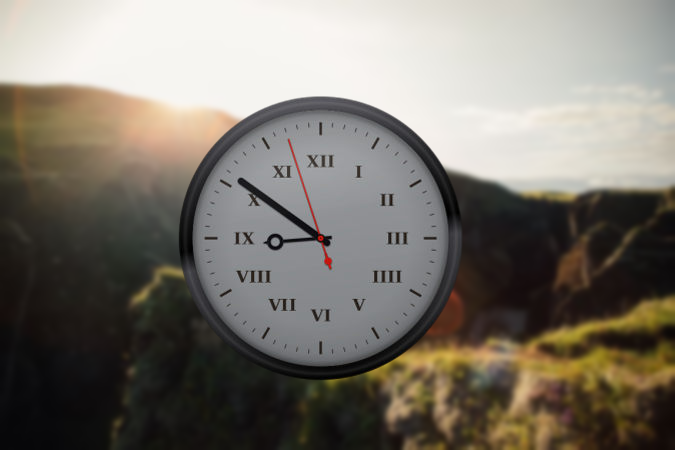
8.50.57
